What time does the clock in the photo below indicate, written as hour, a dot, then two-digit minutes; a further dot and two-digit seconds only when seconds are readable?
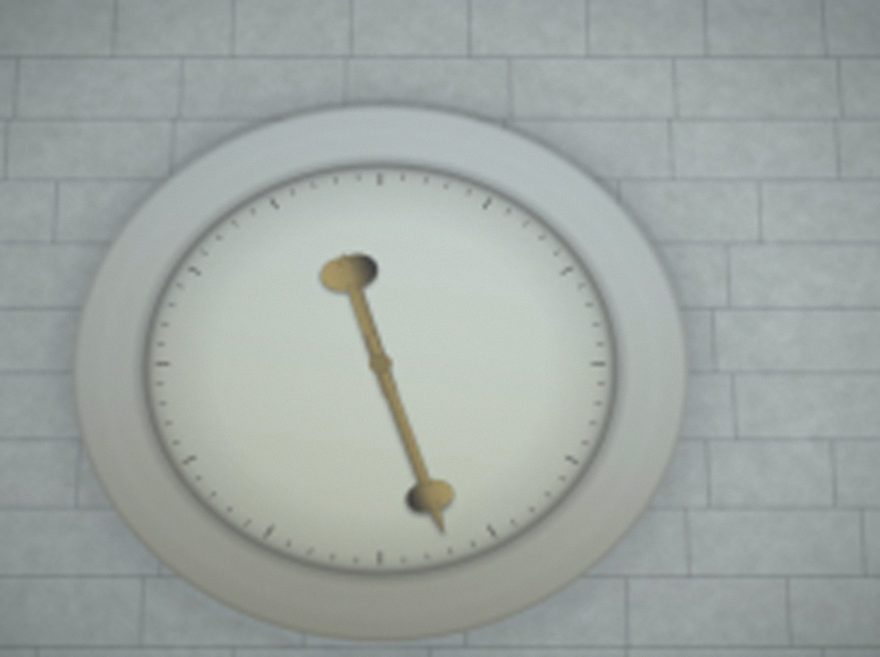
11.27
